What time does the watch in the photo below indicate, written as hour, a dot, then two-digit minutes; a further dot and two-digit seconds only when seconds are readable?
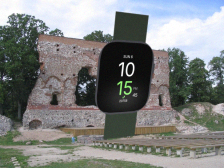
10.15
